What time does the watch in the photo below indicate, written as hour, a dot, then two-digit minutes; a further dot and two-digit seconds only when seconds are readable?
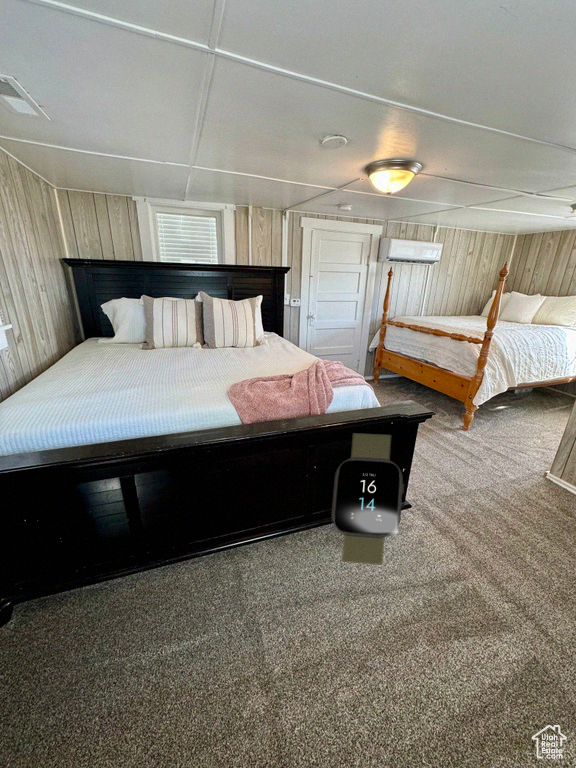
16.14
